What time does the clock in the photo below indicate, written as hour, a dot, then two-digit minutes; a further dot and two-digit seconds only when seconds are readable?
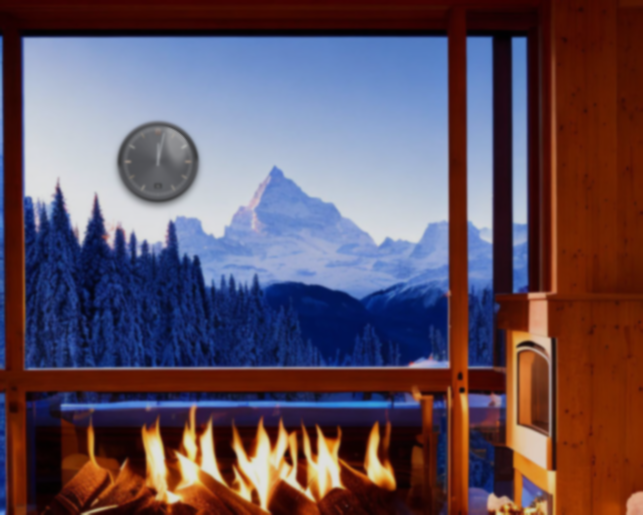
12.02
